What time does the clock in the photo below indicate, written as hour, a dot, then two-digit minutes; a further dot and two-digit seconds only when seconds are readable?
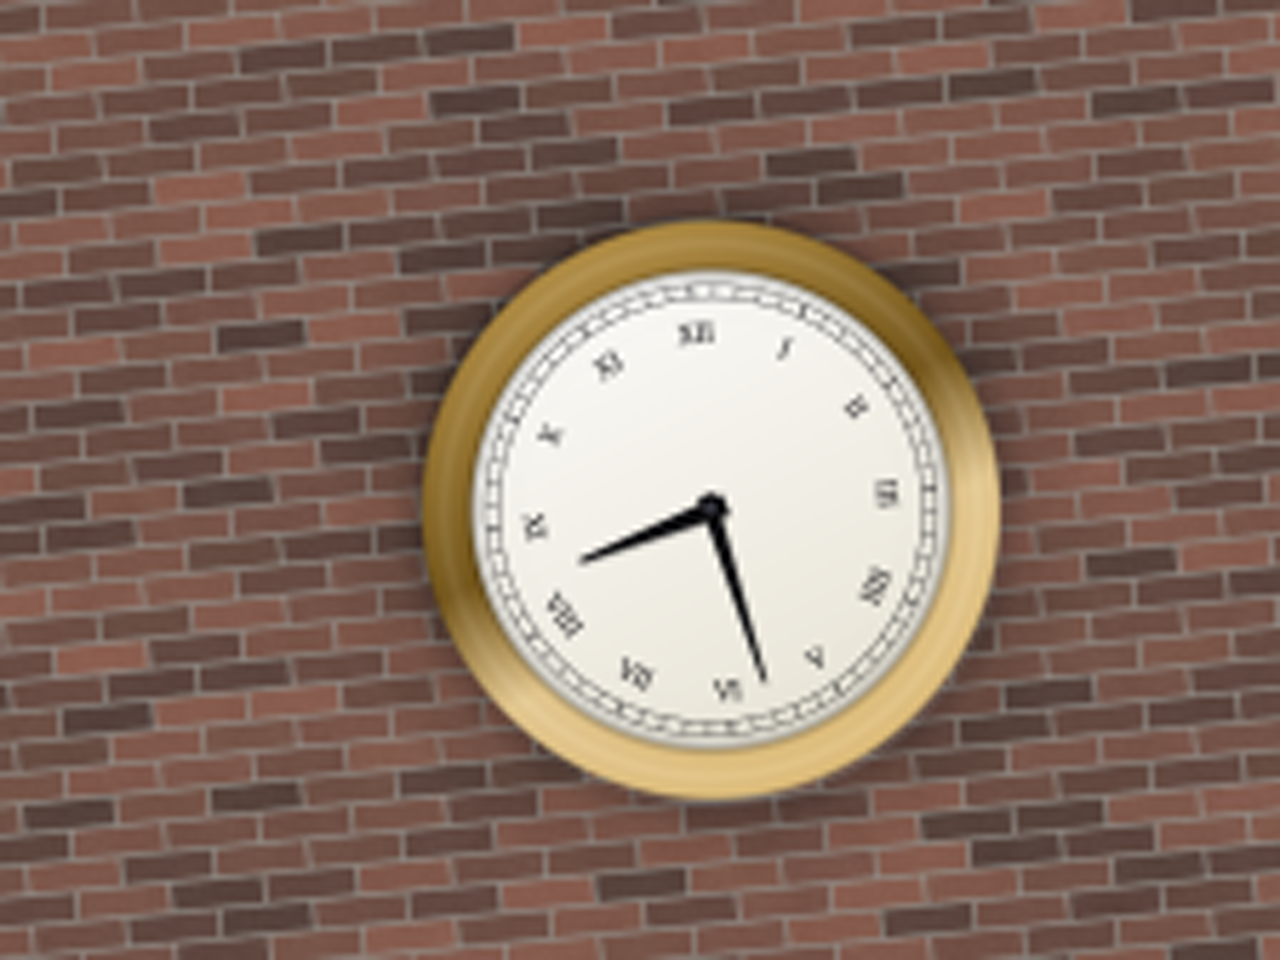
8.28
